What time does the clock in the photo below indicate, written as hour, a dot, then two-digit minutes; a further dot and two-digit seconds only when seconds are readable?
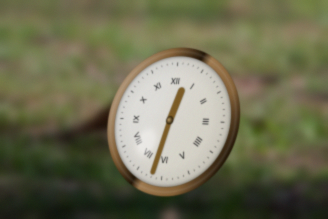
12.32
